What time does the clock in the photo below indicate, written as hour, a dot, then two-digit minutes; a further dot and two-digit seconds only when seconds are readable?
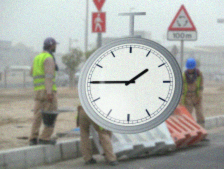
1.45
